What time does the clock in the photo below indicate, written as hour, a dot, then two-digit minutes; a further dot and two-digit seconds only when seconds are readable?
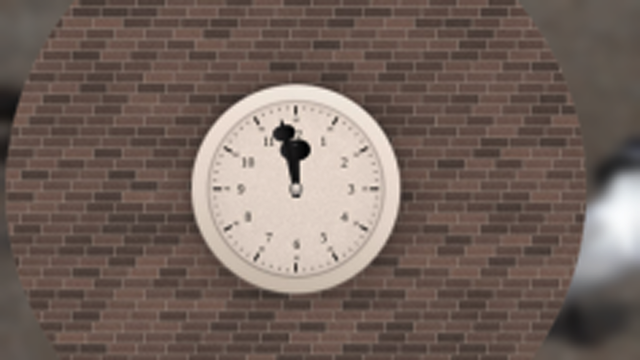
11.58
